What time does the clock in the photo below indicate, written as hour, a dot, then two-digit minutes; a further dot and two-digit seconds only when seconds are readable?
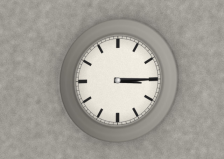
3.15
